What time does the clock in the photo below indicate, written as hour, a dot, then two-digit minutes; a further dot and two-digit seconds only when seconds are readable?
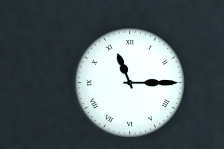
11.15
